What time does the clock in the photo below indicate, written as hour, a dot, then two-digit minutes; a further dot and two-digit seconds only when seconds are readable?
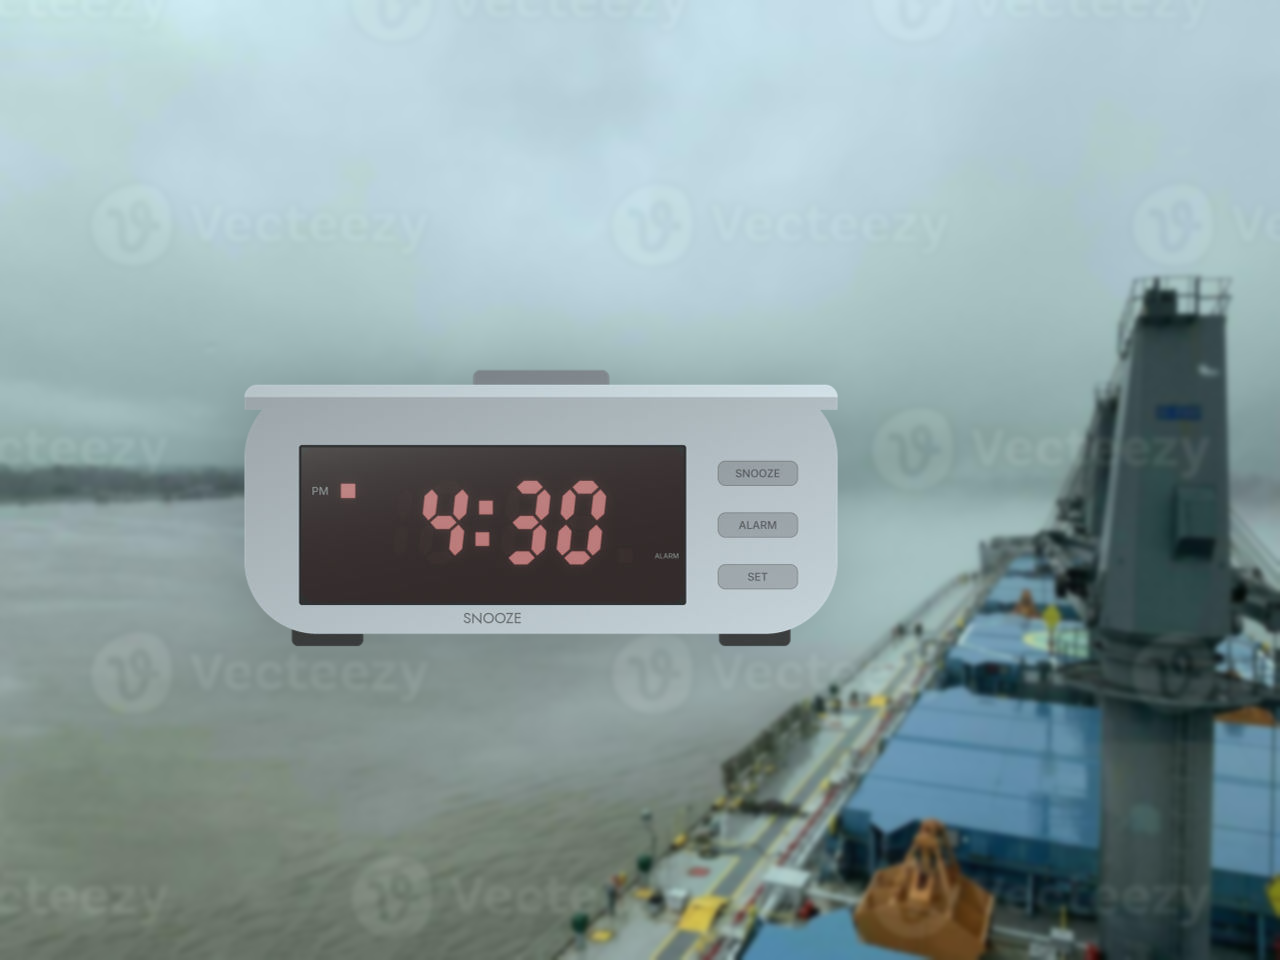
4.30
